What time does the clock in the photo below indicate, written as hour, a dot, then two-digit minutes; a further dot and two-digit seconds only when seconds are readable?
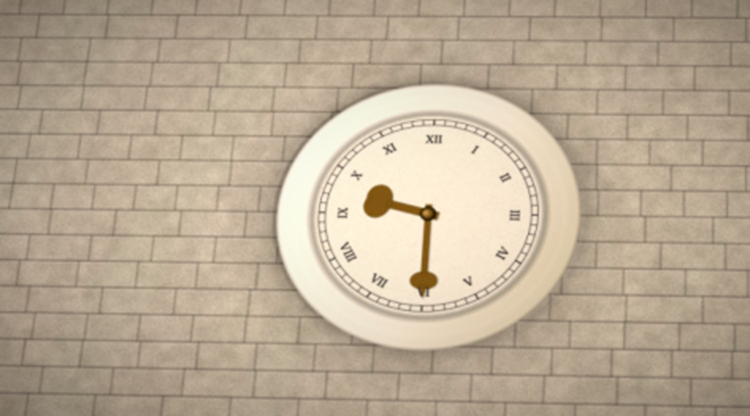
9.30
